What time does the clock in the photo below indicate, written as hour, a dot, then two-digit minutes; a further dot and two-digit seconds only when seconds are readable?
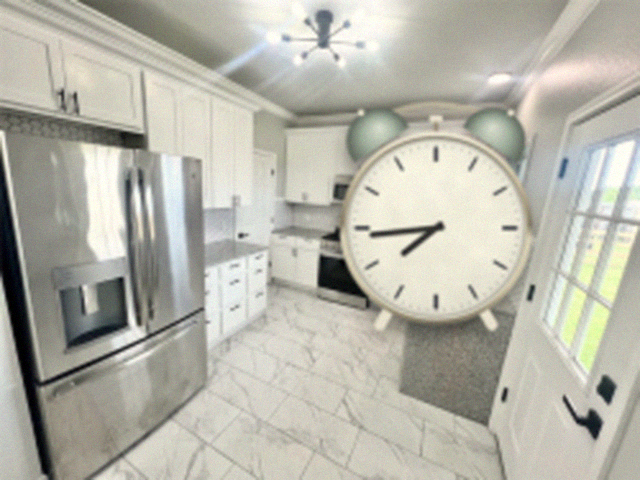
7.44
